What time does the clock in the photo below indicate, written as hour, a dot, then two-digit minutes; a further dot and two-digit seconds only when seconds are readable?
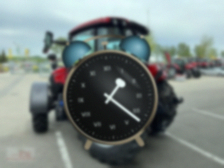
1.22
